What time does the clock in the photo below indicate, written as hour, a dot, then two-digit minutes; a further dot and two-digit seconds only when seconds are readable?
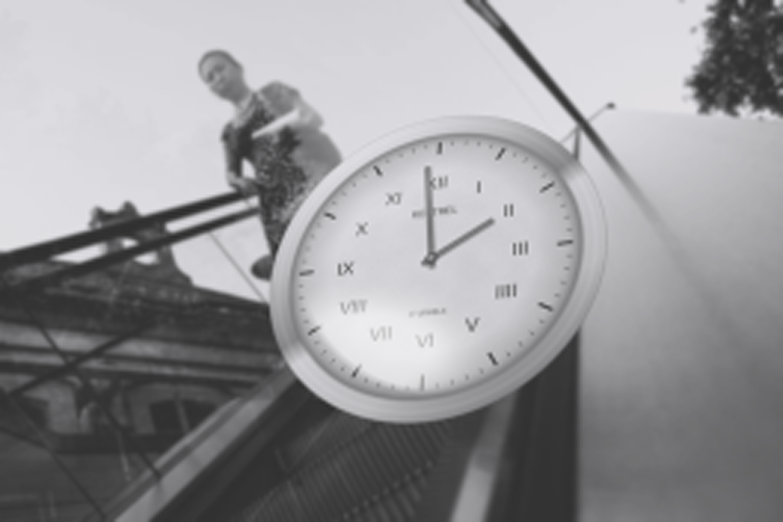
1.59
